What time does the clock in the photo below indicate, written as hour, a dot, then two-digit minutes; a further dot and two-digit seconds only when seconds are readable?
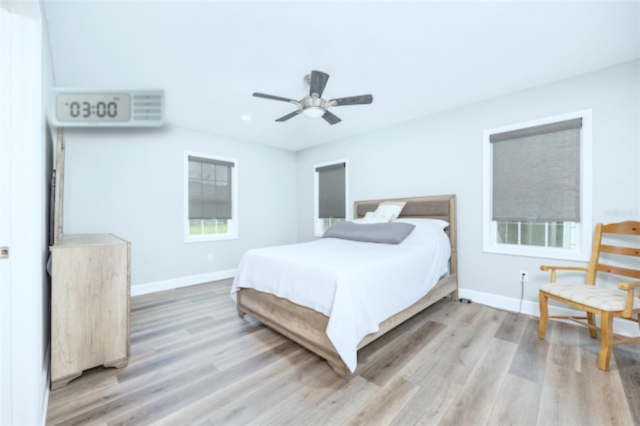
3.00
